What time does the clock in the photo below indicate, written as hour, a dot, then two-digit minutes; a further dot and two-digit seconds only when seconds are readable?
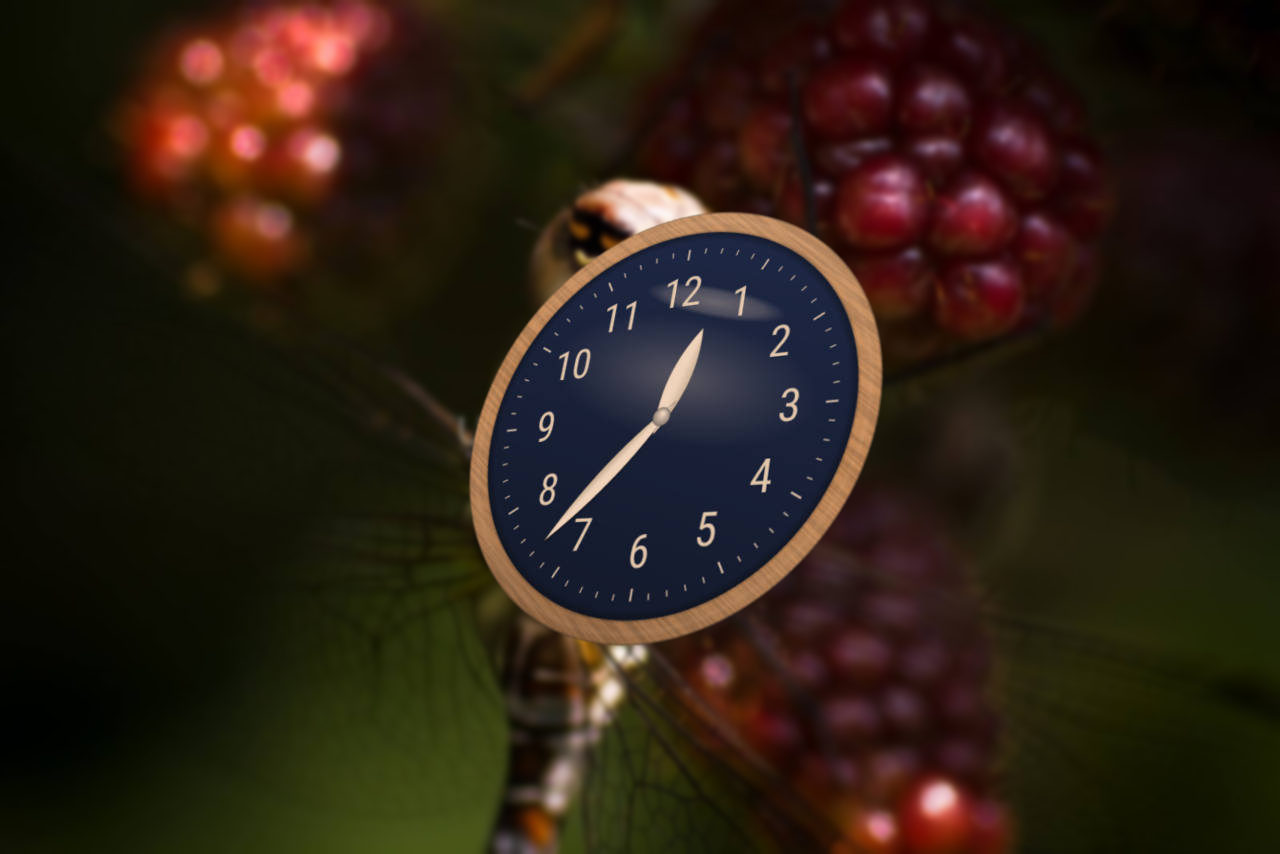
12.37
